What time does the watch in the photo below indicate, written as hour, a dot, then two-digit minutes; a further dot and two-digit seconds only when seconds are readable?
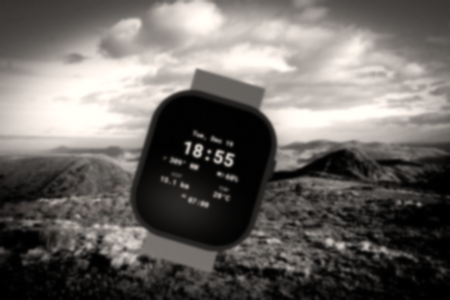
18.55
